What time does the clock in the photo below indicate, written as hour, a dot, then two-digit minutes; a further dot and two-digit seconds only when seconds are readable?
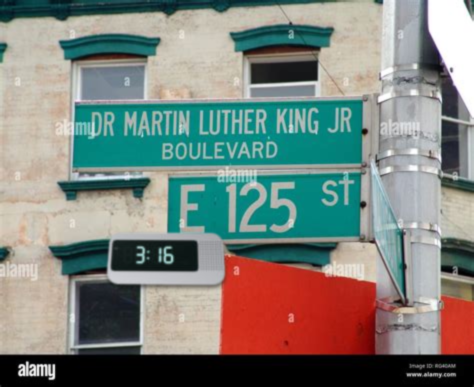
3.16
